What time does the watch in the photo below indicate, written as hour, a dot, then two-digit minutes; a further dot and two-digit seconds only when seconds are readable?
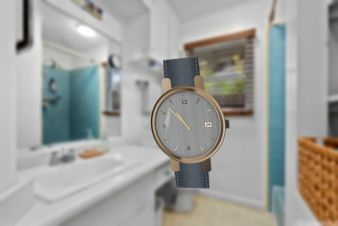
10.53
